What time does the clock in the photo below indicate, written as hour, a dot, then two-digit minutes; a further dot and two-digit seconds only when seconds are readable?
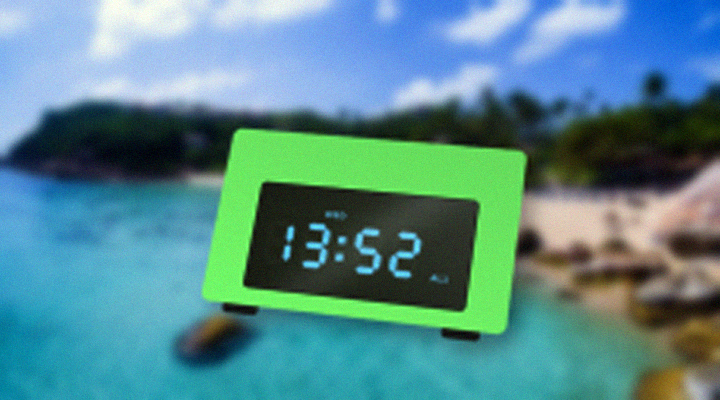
13.52
